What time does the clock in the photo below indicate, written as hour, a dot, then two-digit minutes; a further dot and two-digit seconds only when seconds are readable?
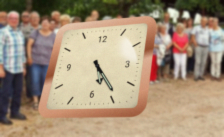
5.24
